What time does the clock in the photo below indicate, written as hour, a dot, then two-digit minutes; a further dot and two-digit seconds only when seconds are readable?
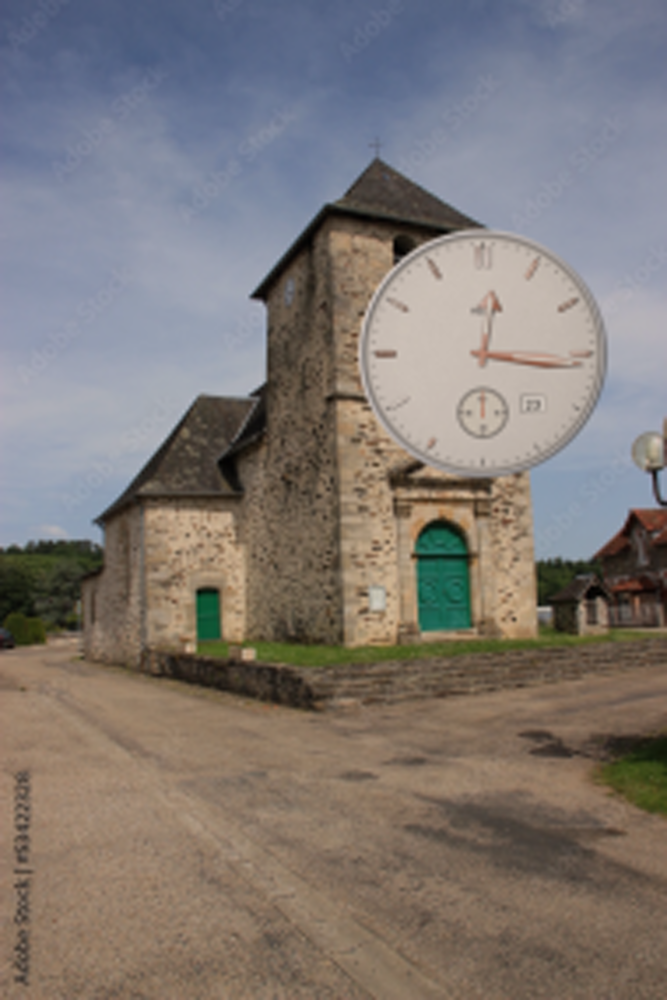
12.16
